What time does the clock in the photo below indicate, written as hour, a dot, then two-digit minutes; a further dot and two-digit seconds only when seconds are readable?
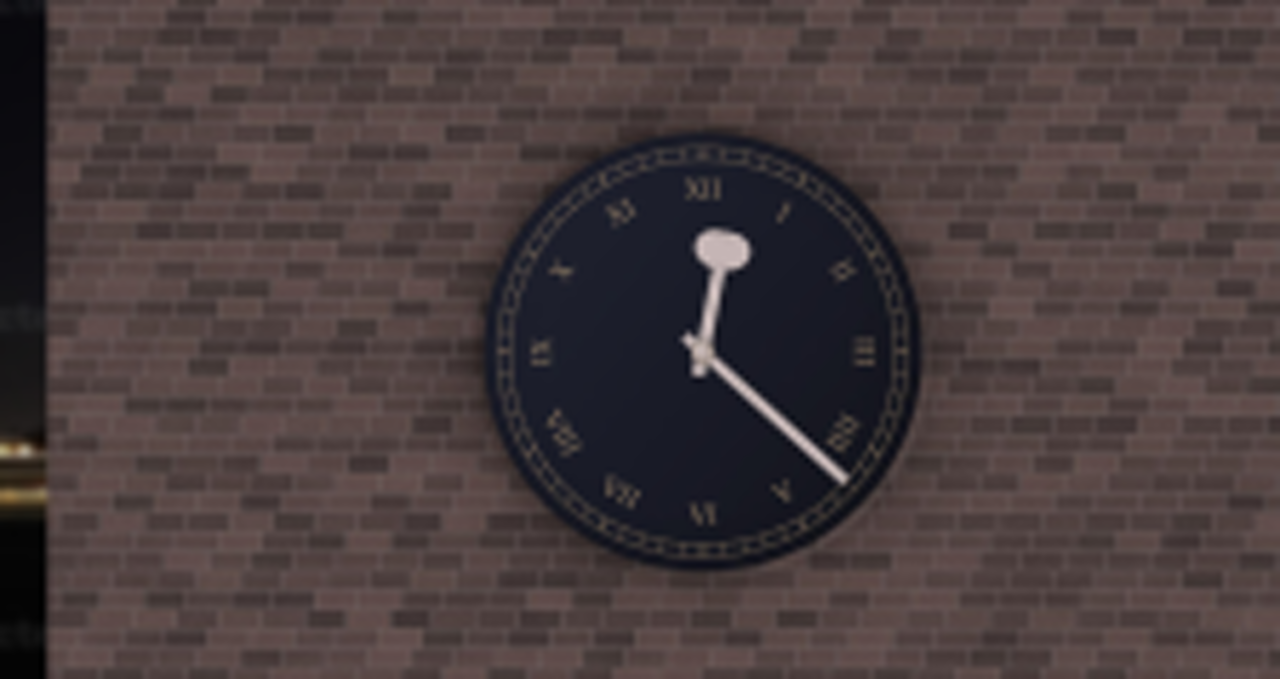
12.22
